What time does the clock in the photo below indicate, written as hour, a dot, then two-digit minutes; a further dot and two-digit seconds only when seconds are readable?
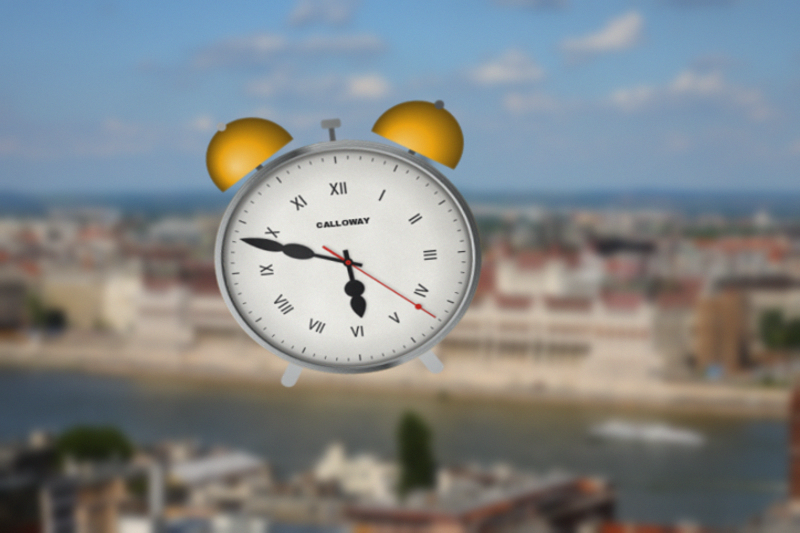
5.48.22
